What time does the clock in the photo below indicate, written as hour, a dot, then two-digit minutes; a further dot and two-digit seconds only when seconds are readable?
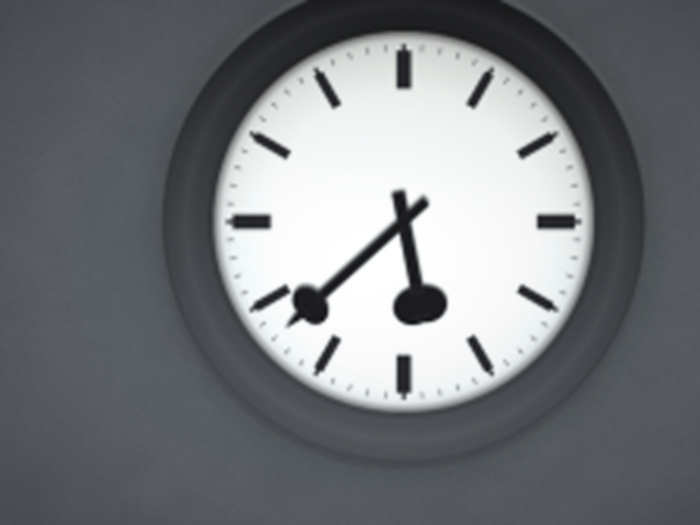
5.38
